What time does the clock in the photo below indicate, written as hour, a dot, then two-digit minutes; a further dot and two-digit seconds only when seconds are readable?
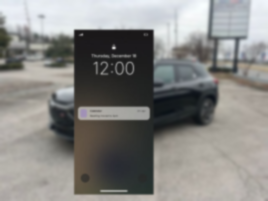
12.00
